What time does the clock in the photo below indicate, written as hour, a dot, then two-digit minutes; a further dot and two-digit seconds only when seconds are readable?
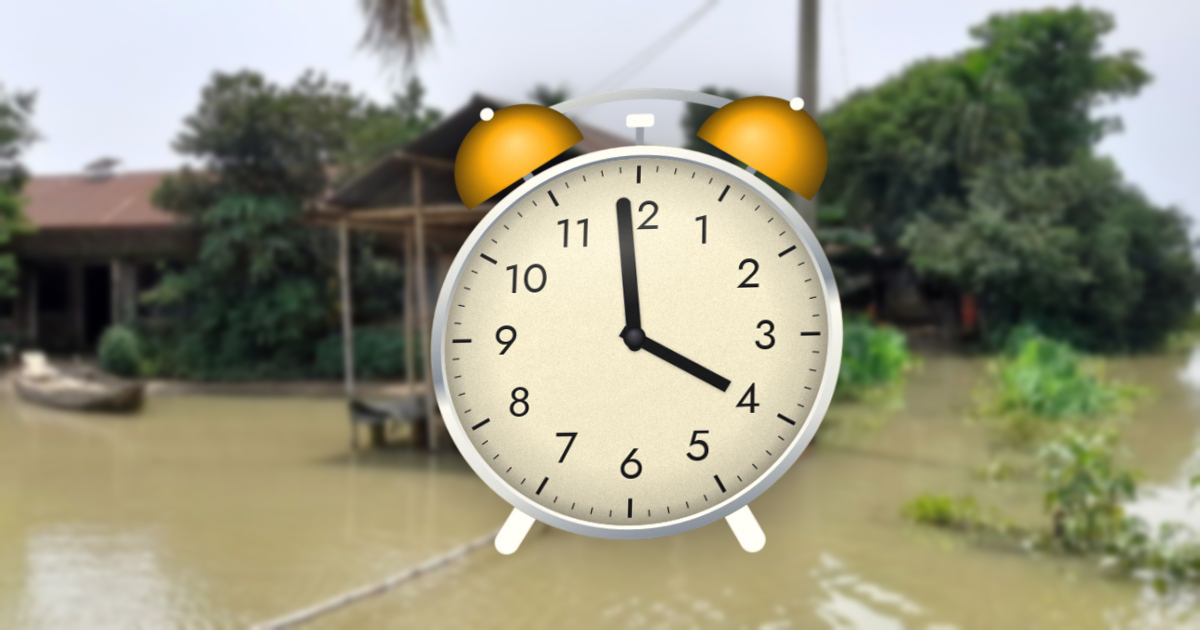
3.59
